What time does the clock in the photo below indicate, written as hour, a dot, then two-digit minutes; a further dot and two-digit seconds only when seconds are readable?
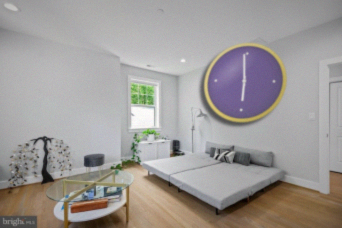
5.59
